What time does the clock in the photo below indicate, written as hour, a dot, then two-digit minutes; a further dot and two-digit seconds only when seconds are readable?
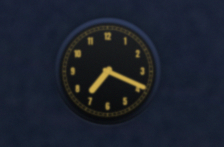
7.19
